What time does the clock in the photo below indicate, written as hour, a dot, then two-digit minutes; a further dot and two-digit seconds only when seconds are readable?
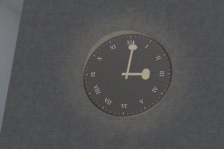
3.01
